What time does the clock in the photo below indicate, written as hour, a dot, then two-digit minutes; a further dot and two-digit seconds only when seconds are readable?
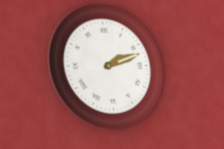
2.12
